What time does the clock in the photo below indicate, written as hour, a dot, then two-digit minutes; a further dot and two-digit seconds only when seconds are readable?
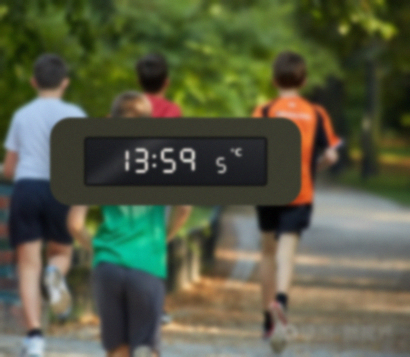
13.59
